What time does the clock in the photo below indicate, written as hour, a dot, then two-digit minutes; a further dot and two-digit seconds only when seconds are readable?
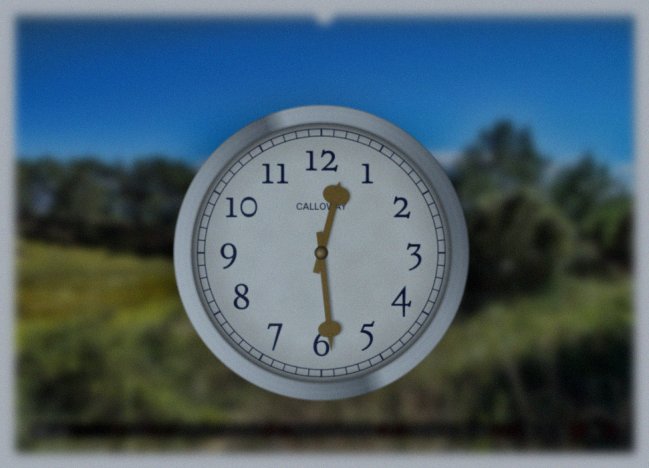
12.29
